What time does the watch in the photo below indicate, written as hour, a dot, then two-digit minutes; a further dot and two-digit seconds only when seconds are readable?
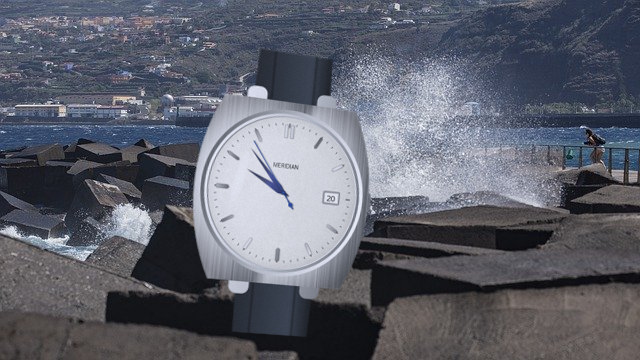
9.52.54
